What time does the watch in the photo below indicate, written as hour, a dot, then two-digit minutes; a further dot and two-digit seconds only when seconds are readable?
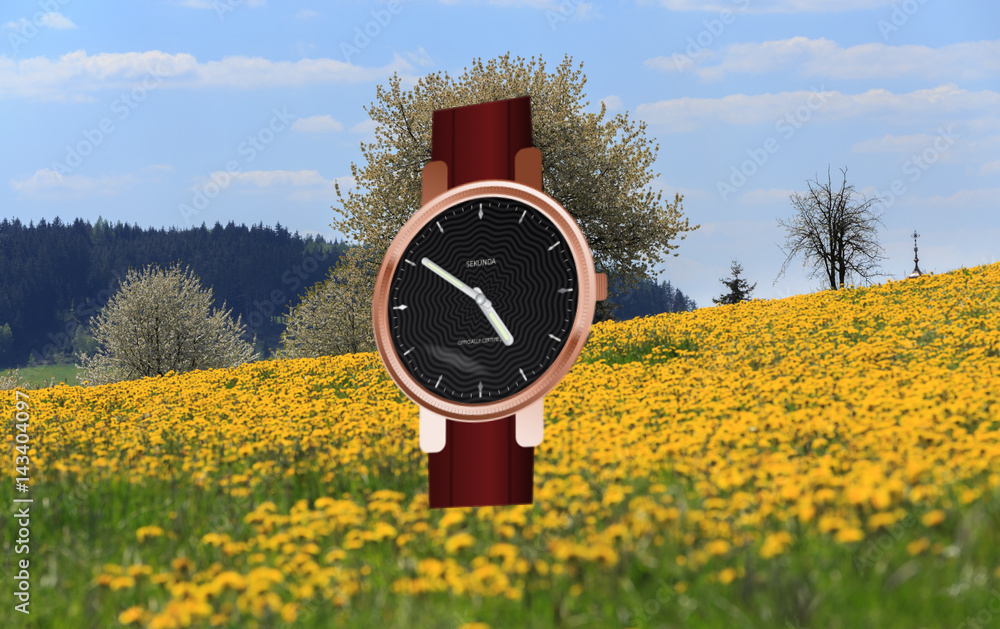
4.51
